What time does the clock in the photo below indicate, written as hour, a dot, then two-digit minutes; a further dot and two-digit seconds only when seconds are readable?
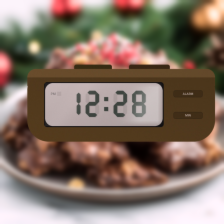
12.28
